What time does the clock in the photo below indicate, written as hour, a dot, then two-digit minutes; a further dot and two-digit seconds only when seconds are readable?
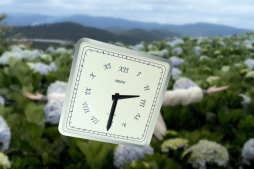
2.30
